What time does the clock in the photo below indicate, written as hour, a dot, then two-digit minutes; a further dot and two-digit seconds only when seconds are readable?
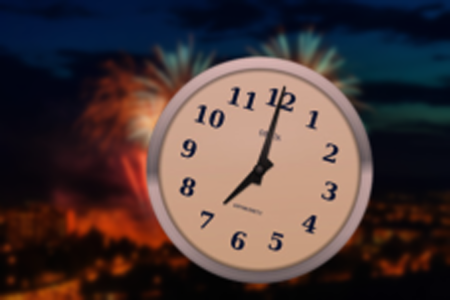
7.00
